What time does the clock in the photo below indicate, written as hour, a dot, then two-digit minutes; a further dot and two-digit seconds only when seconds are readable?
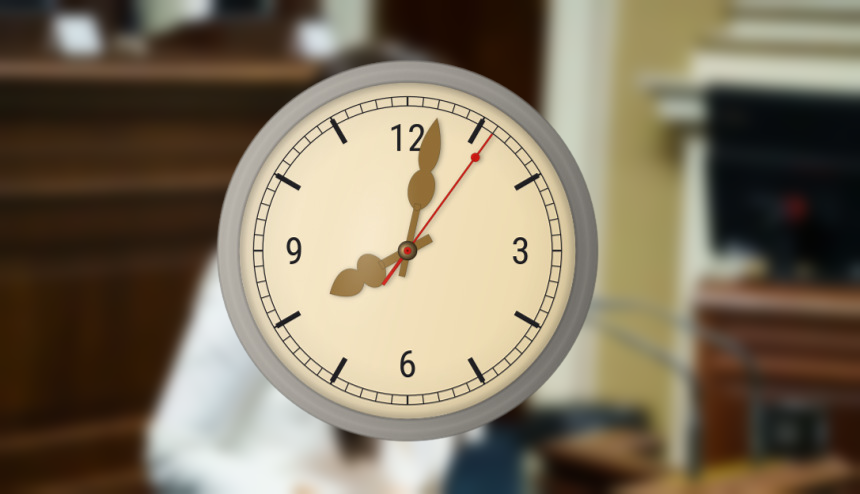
8.02.06
